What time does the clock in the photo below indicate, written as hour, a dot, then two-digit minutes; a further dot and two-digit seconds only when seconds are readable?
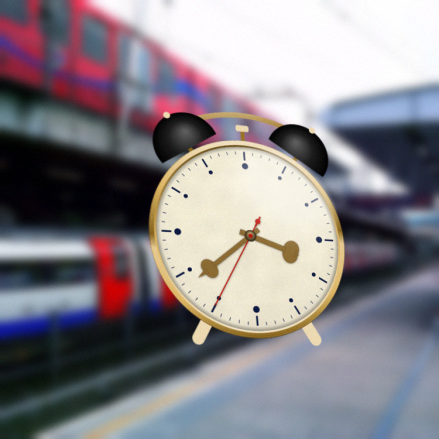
3.38.35
